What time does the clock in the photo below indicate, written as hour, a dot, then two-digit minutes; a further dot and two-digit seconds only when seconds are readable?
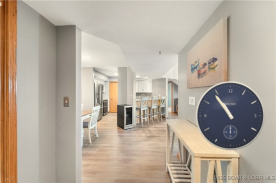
10.54
